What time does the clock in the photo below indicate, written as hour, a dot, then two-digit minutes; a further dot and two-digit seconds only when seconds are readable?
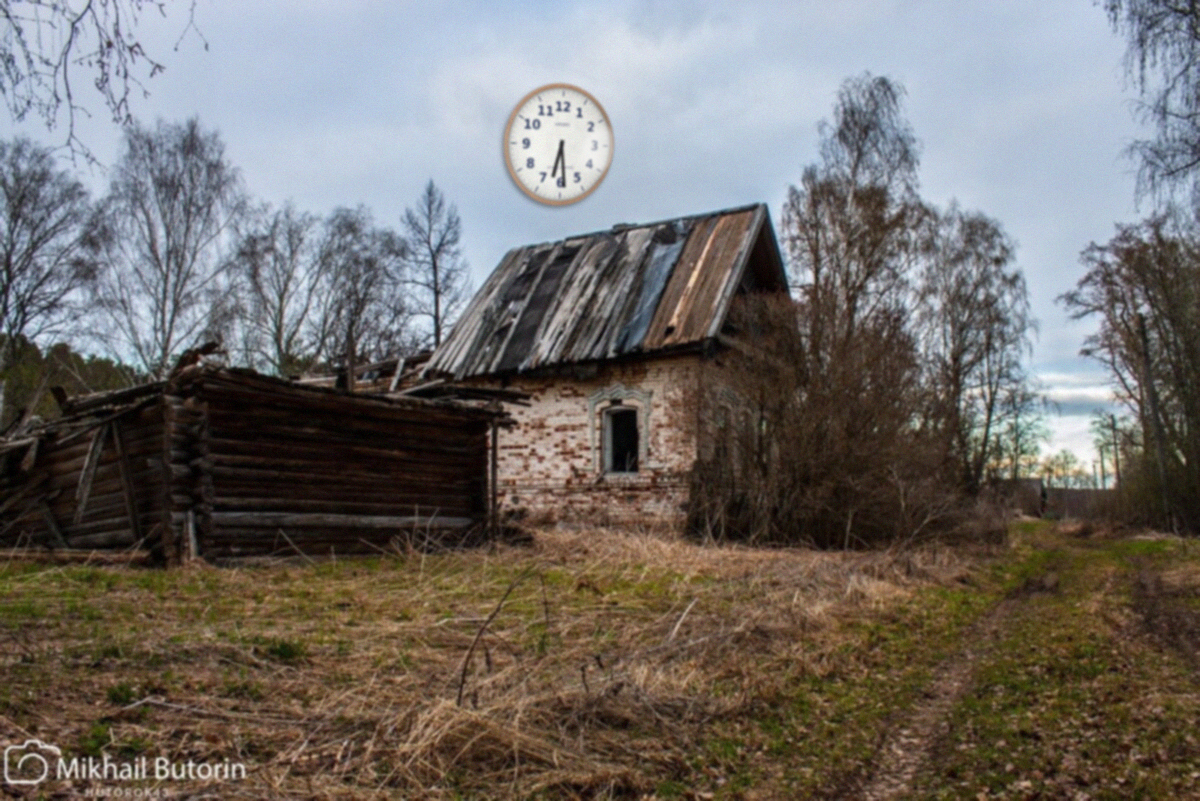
6.29
